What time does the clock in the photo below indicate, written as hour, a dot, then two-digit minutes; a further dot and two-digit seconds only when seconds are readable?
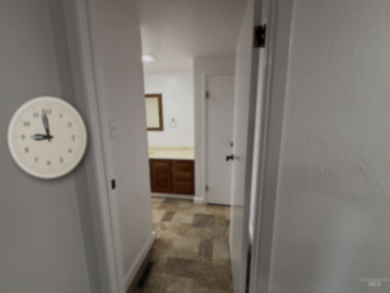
8.58
